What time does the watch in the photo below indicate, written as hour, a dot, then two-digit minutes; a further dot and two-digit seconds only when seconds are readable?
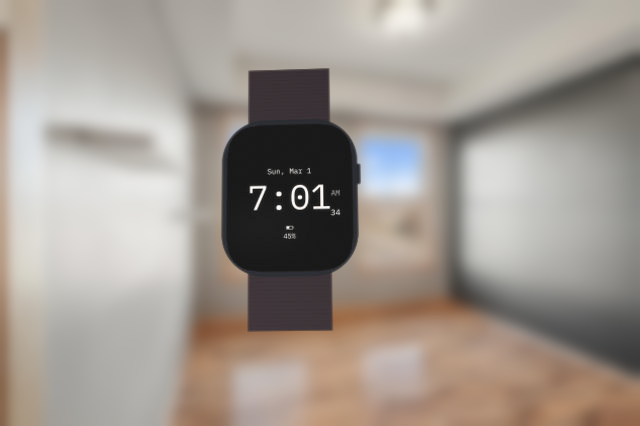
7.01.34
